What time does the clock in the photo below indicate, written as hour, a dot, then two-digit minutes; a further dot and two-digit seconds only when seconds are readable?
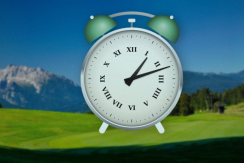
1.12
